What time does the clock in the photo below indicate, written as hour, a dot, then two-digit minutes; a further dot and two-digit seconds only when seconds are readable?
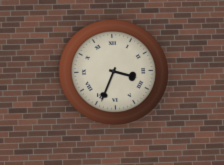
3.34
